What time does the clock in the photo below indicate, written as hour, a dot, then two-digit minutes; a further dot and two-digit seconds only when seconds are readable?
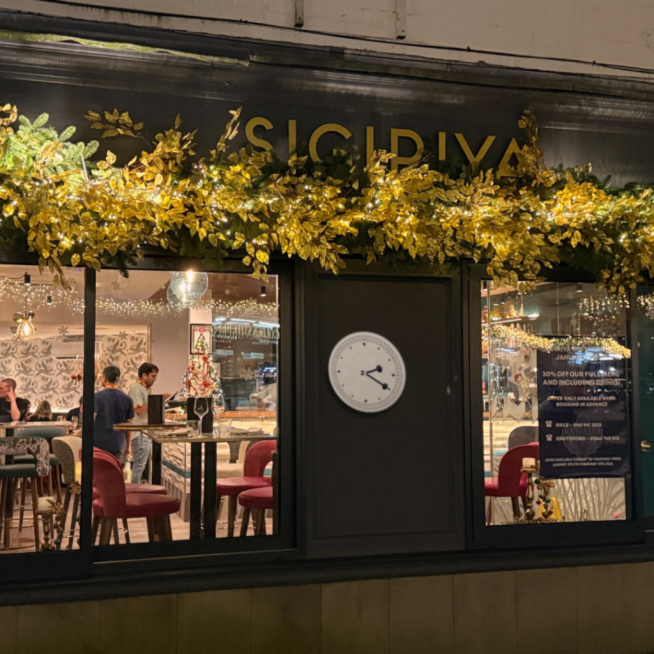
2.20
